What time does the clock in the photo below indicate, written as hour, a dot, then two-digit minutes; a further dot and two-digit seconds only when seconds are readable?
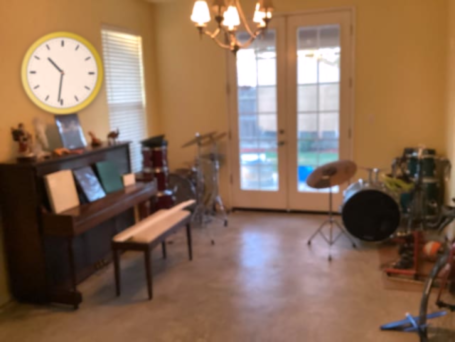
10.31
